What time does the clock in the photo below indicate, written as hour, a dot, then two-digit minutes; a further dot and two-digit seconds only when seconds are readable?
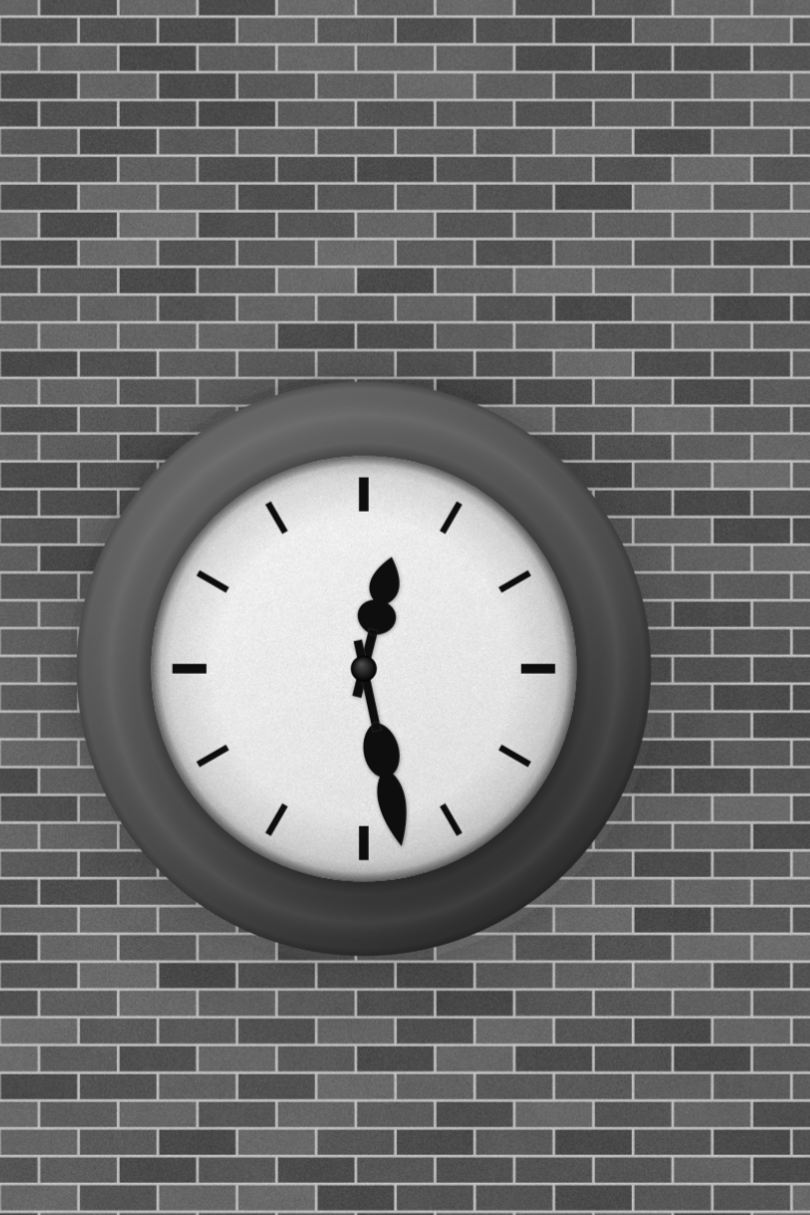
12.28
